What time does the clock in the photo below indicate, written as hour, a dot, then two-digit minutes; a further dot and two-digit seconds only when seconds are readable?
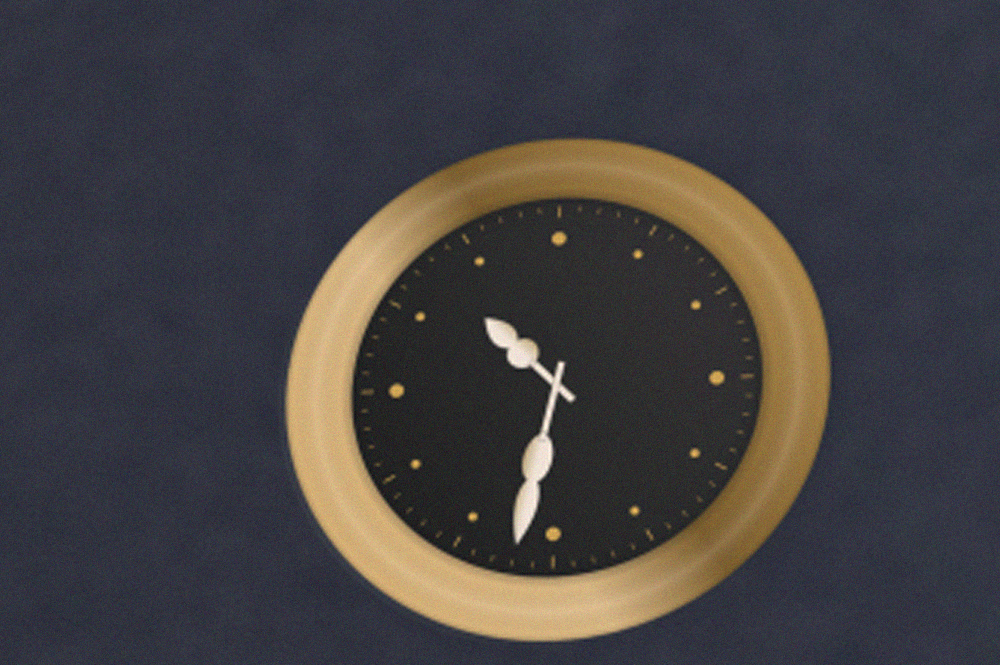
10.32
